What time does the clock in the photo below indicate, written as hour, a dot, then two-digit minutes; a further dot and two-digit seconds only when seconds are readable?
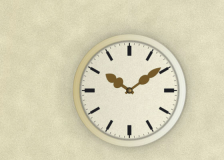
10.09
